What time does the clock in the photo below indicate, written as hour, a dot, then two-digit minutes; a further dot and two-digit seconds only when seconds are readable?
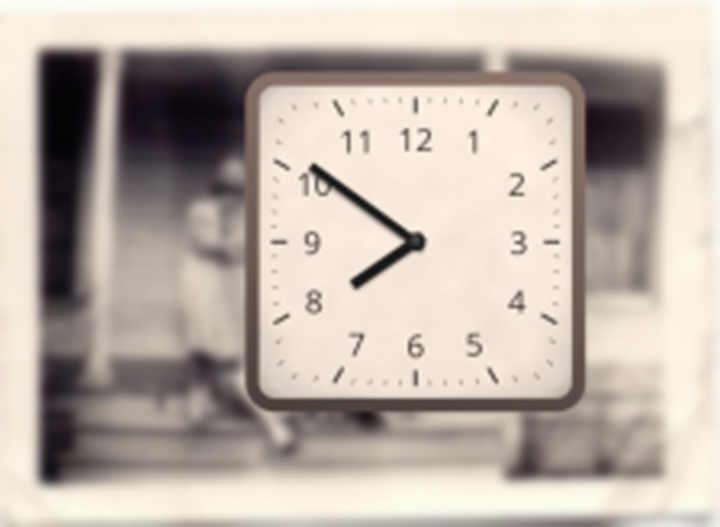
7.51
